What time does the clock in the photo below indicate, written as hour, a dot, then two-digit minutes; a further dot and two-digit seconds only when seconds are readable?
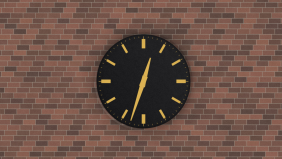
12.33
